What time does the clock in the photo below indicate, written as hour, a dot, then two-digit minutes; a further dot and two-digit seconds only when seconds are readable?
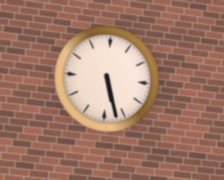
5.27
